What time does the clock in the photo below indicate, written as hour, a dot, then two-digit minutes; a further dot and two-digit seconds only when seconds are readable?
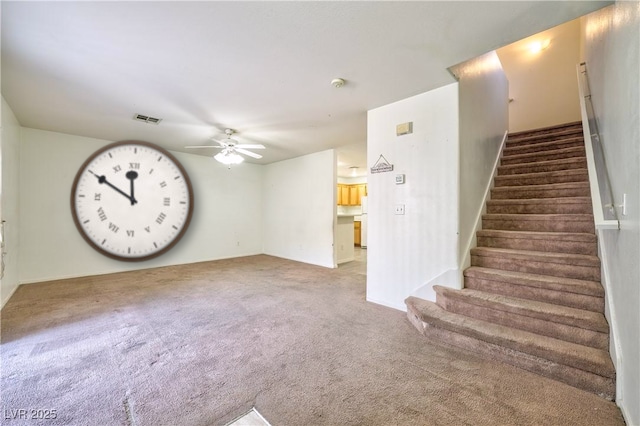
11.50
